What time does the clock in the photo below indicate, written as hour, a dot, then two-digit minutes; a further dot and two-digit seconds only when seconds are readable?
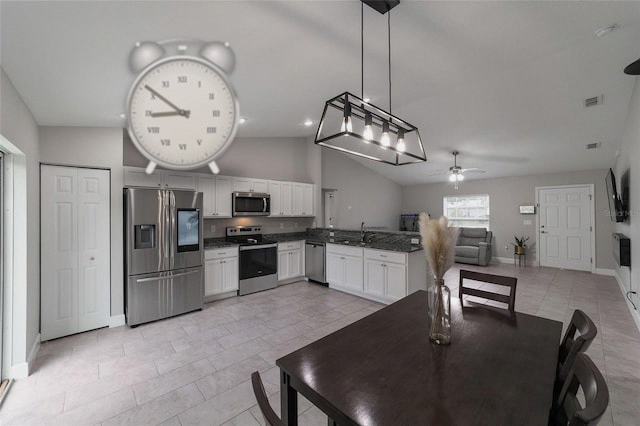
8.51
